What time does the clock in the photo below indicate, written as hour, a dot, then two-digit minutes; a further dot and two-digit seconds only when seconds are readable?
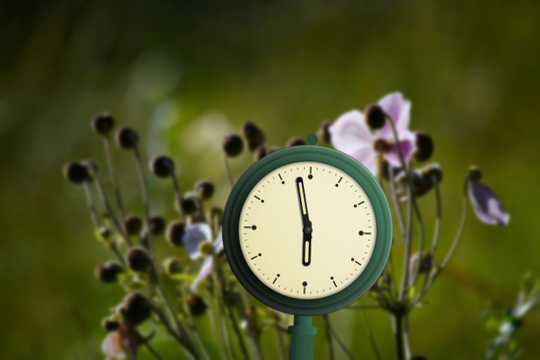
5.58
